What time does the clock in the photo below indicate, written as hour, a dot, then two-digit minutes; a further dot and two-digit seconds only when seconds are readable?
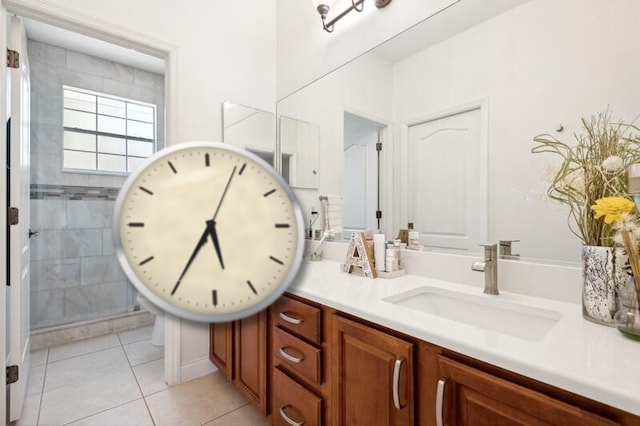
5.35.04
